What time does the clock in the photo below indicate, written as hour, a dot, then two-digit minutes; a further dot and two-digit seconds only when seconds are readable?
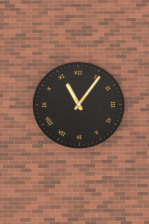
11.06
